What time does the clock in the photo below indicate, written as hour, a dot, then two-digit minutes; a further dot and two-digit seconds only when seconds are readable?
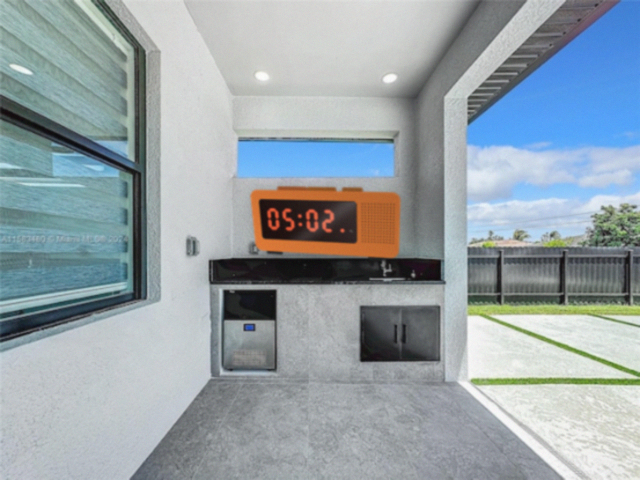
5.02
